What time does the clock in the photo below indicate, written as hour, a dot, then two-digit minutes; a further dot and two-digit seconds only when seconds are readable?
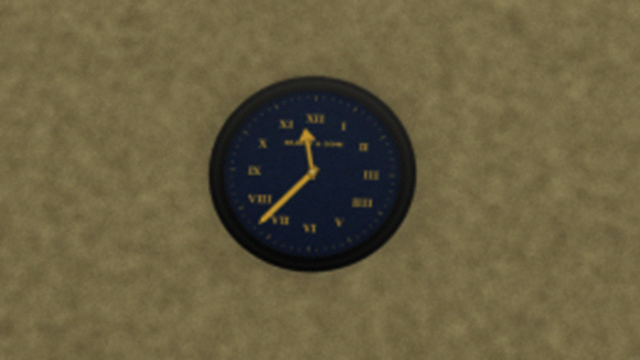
11.37
